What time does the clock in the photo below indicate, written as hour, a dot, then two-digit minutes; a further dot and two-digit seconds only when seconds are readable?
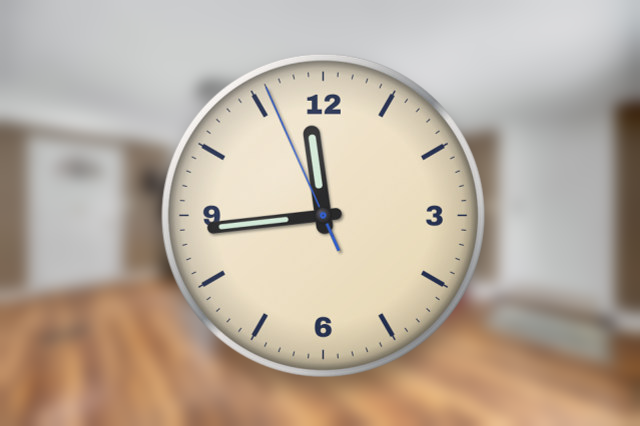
11.43.56
